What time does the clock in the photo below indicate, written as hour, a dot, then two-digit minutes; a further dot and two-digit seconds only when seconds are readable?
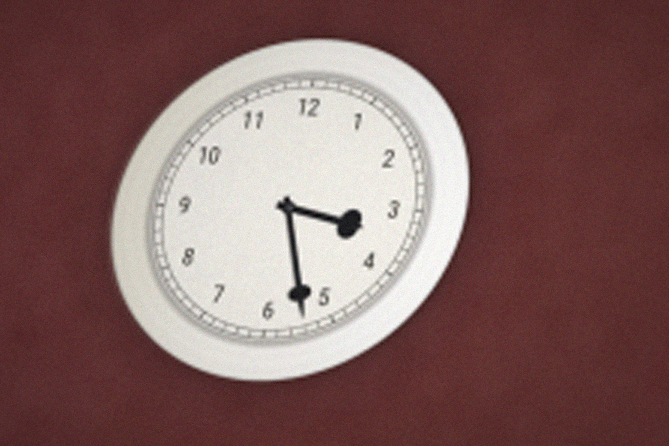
3.27
